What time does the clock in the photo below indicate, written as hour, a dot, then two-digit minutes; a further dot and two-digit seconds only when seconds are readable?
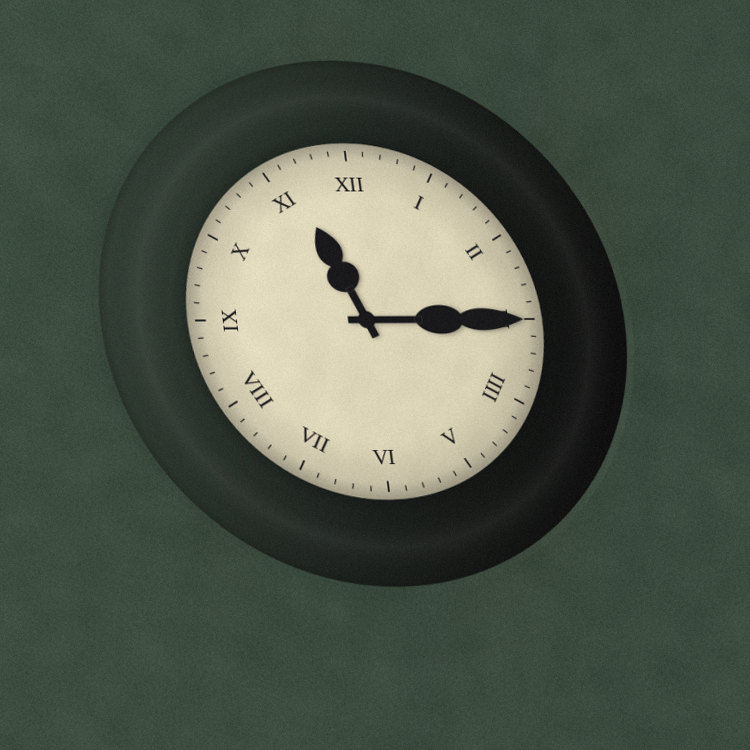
11.15
